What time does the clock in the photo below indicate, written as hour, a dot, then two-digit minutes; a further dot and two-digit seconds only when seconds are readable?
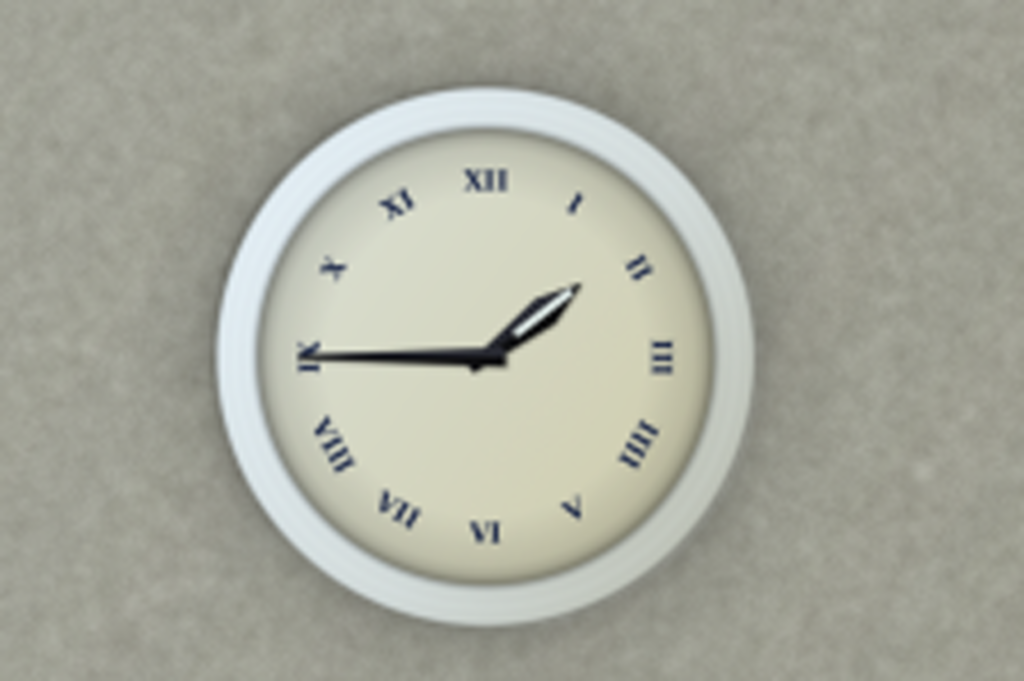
1.45
